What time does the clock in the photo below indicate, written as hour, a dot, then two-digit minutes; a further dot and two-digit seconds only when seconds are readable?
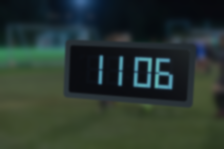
11.06
